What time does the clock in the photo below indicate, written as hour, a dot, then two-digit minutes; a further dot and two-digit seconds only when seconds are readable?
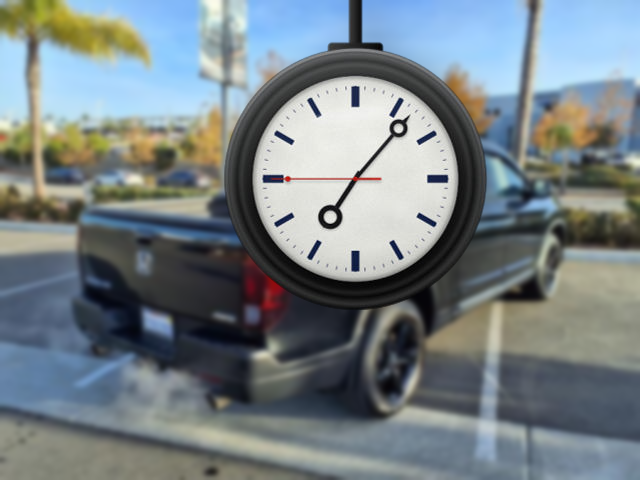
7.06.45
